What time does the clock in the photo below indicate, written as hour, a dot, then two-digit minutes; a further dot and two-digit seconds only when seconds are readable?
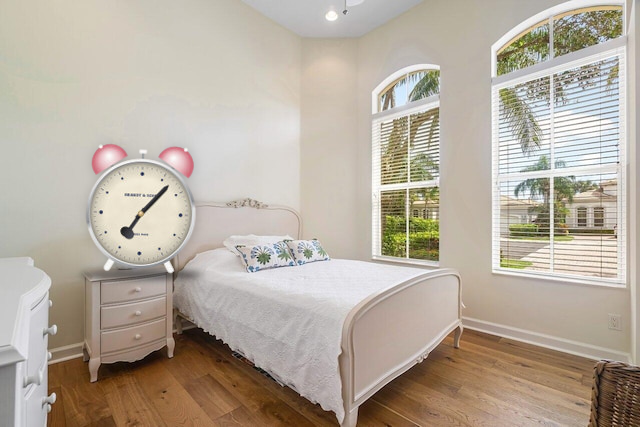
7.07
